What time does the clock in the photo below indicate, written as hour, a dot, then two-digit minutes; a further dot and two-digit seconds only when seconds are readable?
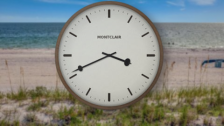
3.41
